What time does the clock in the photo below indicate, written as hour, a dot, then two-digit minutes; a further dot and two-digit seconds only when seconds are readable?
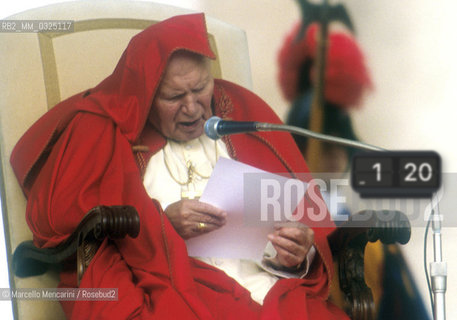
1.20
